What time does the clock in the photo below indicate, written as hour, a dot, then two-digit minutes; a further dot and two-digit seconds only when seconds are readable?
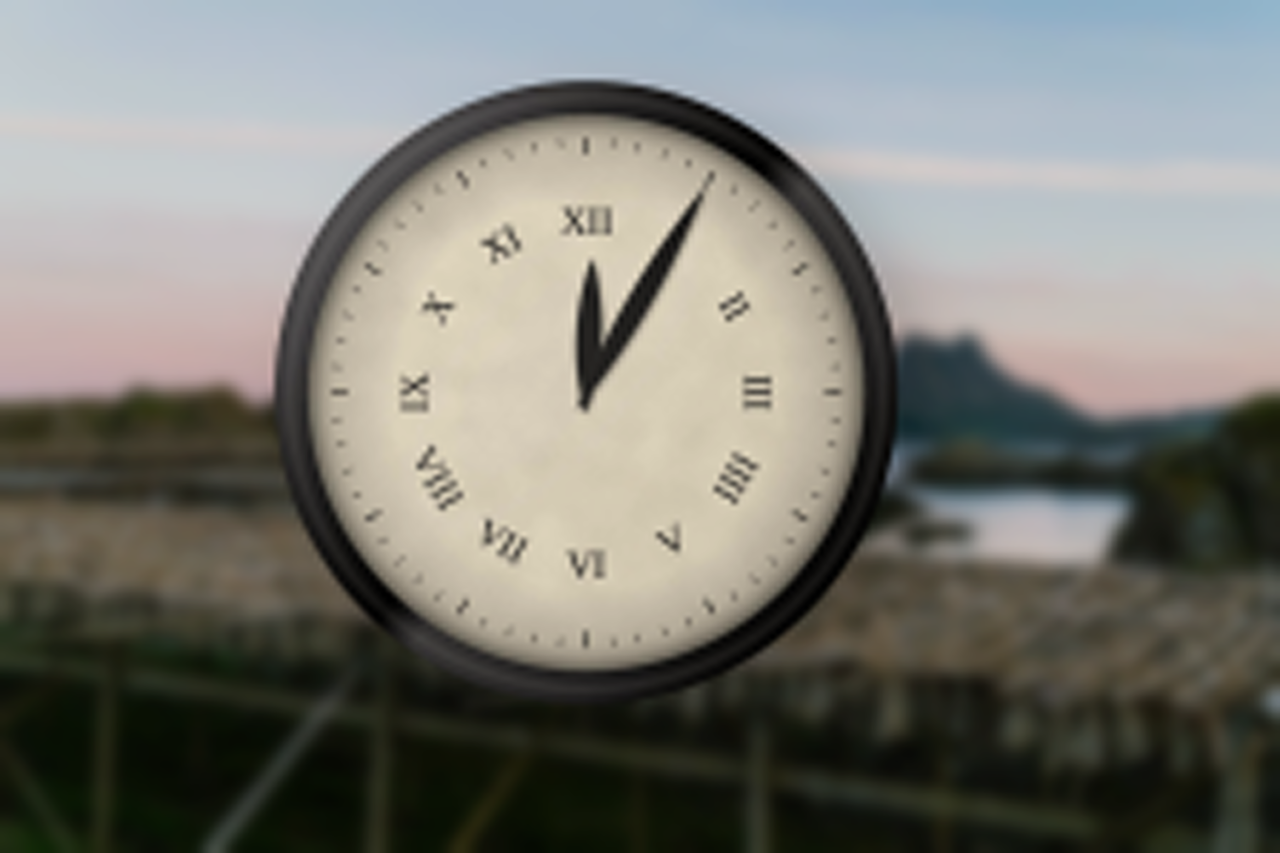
12.05
